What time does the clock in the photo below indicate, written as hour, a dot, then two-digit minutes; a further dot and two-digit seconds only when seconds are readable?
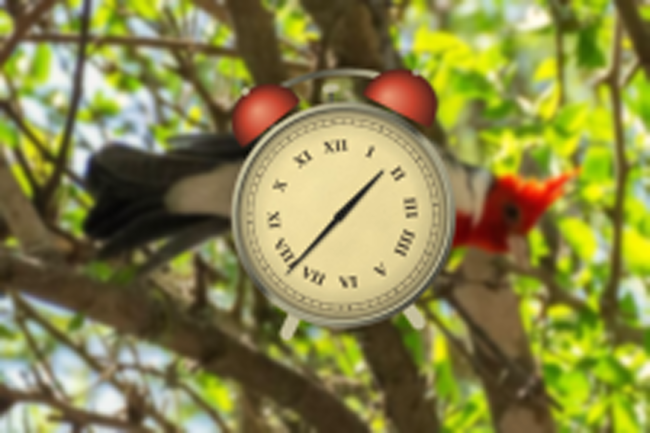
1.38
